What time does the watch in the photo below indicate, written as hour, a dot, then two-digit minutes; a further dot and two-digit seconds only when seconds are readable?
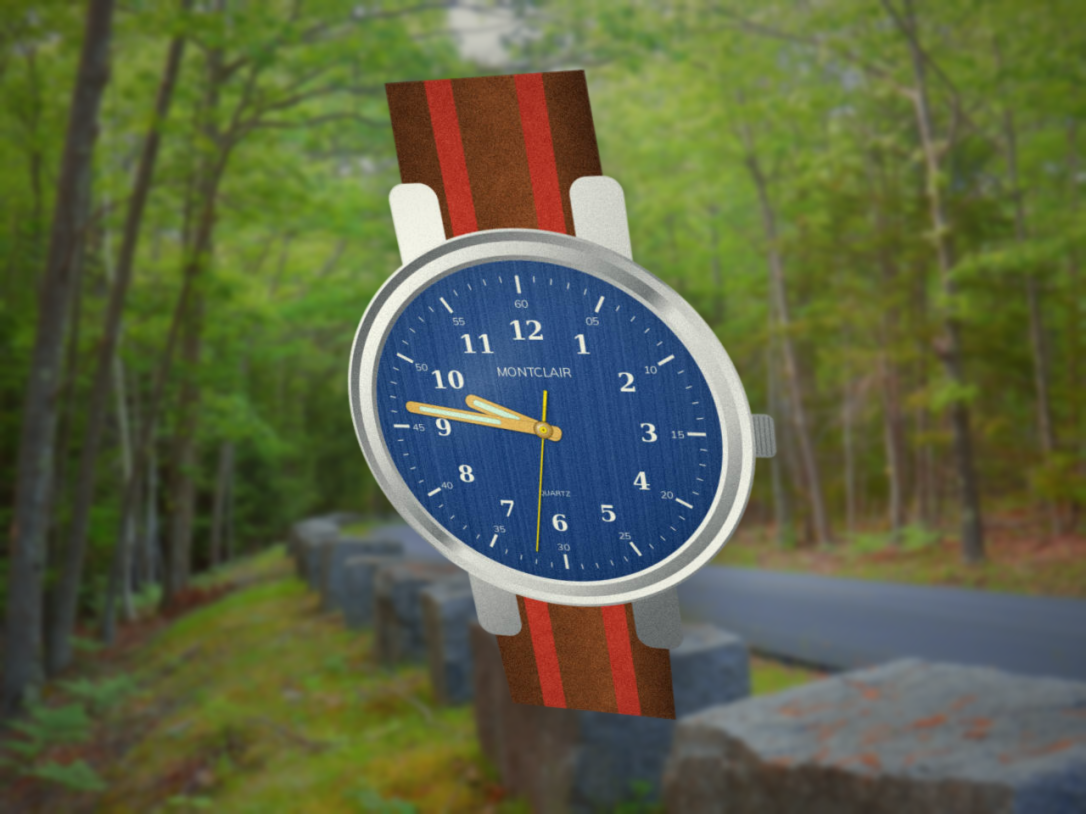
9.46.32
